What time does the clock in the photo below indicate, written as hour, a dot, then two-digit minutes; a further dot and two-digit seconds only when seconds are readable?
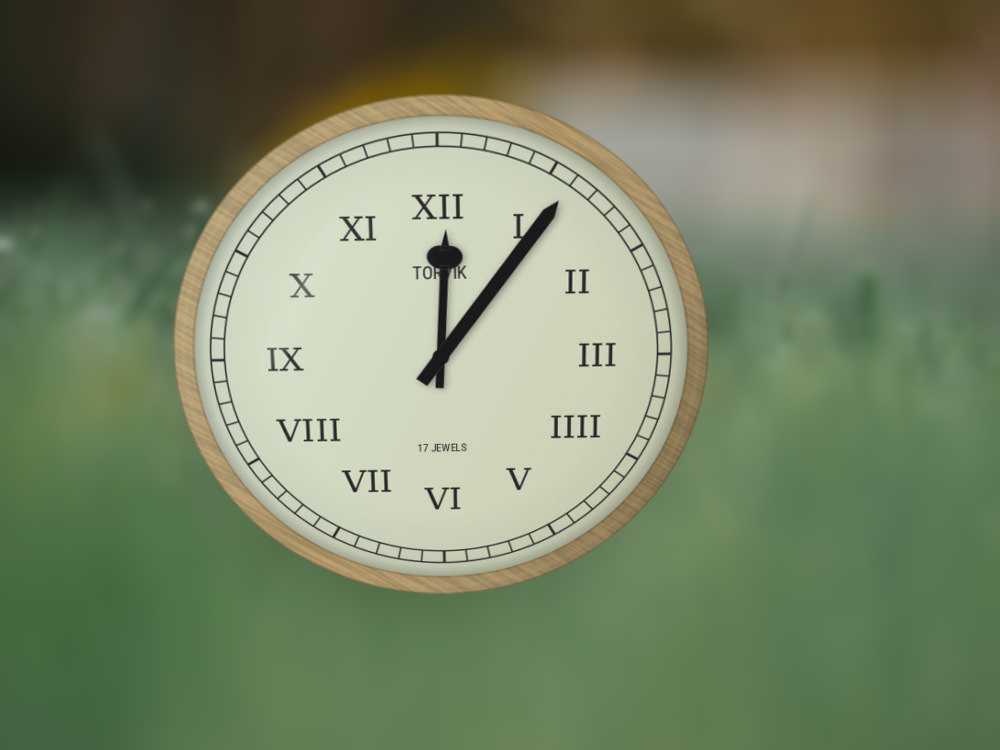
12.06
